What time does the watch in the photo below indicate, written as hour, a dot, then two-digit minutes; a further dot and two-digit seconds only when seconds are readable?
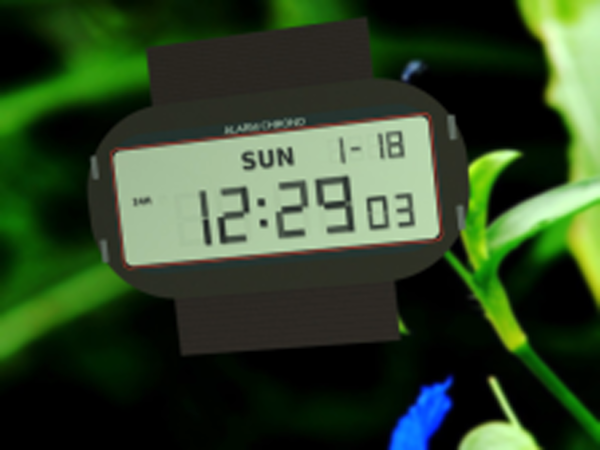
12.29.03
